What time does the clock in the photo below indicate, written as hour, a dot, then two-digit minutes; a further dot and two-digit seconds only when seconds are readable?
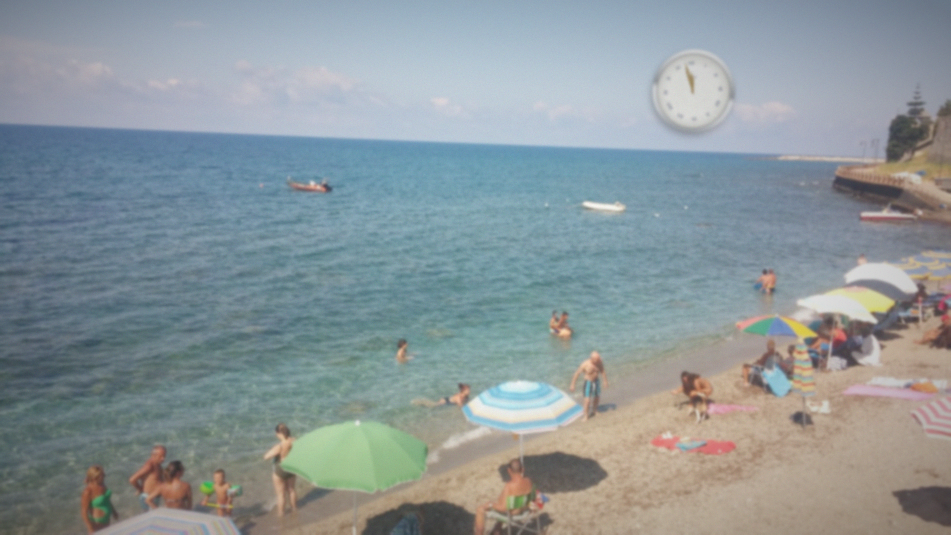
11.58
